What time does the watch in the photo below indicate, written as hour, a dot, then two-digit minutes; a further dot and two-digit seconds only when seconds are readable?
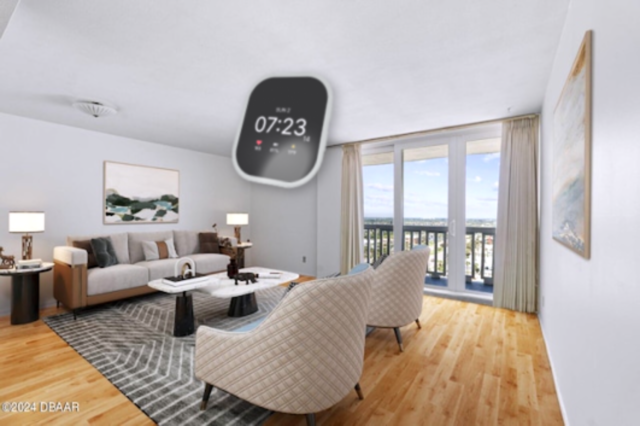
7.23
